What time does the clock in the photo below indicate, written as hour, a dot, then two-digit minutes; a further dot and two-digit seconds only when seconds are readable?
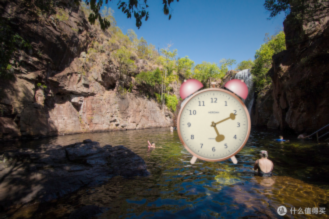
5.11
